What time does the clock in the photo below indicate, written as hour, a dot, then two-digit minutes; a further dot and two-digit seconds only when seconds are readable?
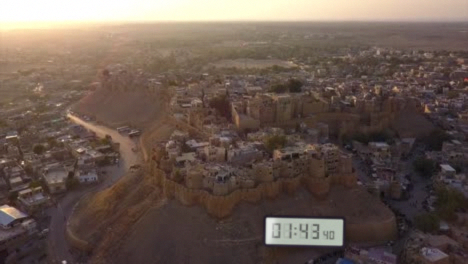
1.43
